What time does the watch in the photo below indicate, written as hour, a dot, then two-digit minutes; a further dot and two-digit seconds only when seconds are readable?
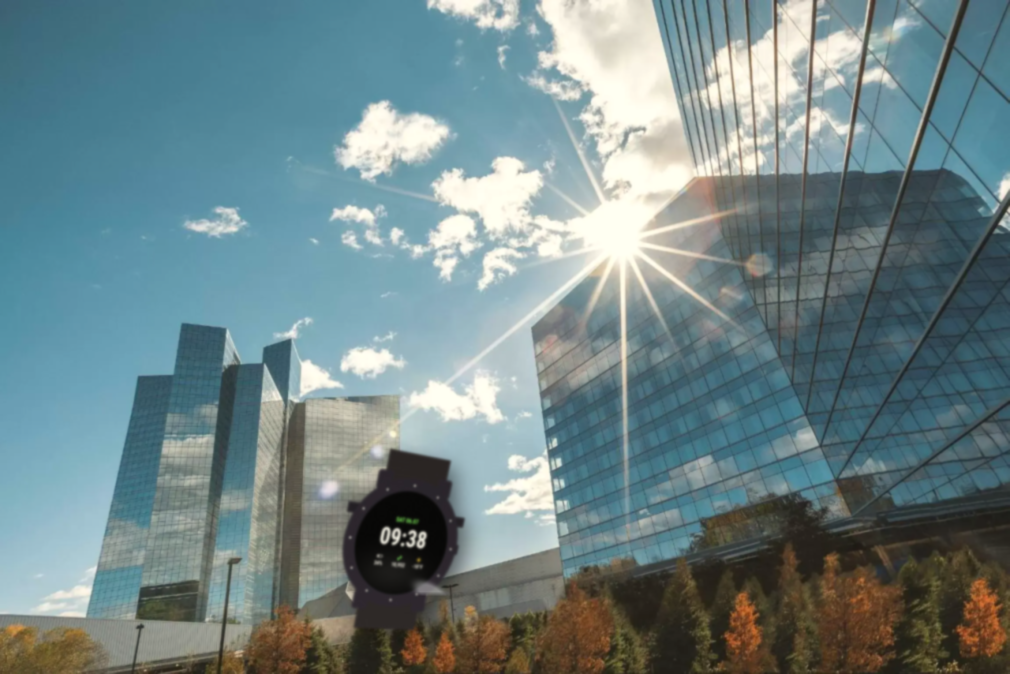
9.38
